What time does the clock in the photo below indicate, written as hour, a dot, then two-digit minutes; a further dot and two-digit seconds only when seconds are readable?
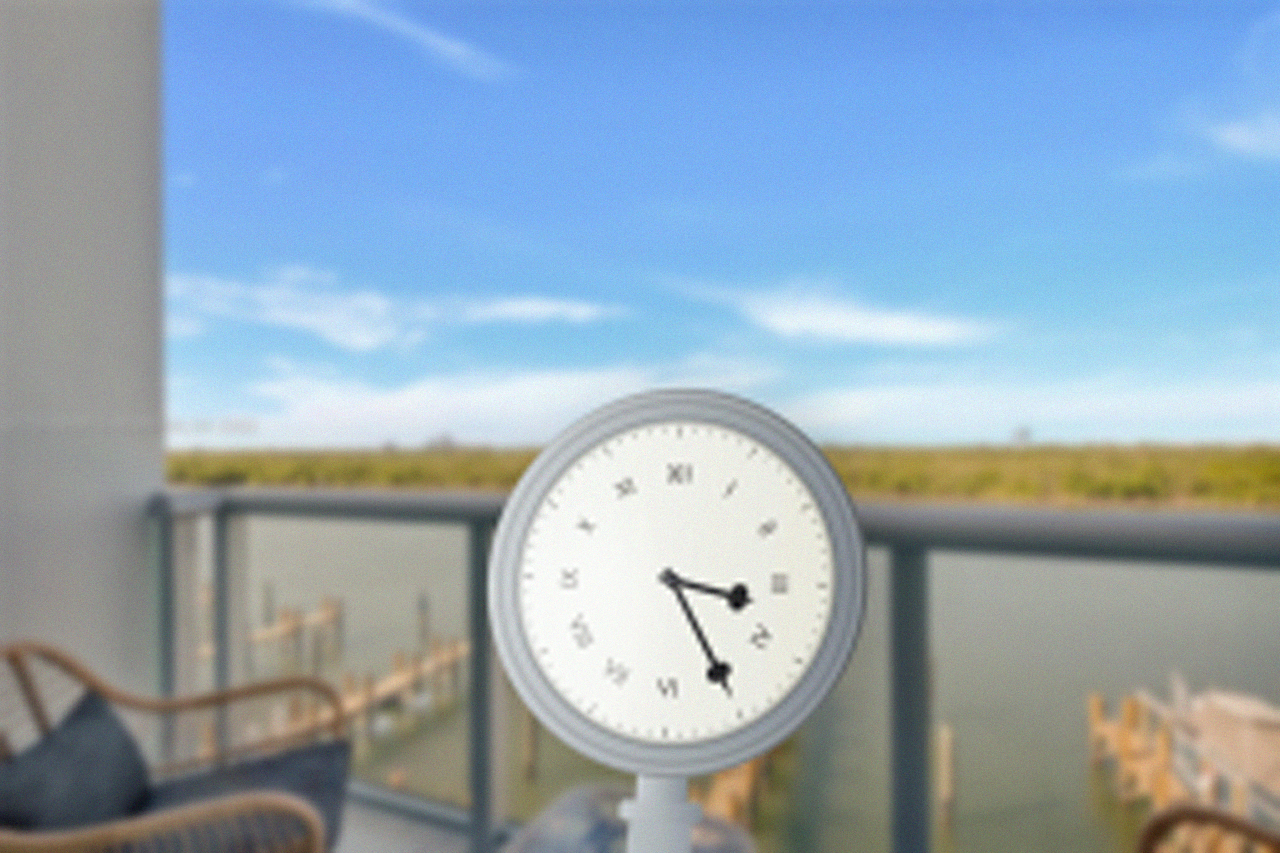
3.25
